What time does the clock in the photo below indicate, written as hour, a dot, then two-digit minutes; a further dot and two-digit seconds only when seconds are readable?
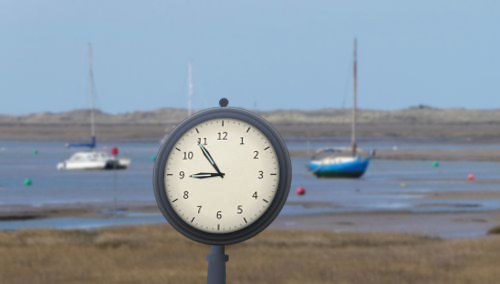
8.54
